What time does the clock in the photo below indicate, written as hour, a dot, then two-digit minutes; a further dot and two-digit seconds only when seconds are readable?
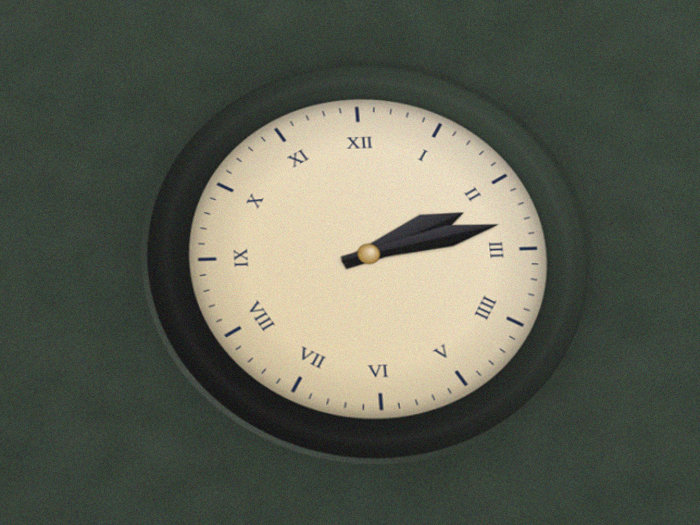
2.13
